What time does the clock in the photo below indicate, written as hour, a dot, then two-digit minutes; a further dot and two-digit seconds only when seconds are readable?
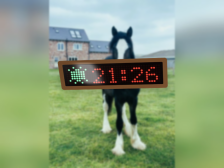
21.26
